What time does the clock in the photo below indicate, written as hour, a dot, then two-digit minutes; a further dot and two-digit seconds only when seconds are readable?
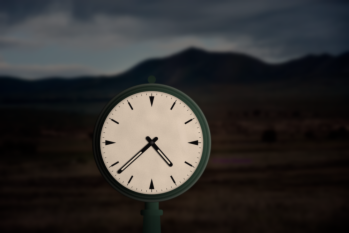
4.38
